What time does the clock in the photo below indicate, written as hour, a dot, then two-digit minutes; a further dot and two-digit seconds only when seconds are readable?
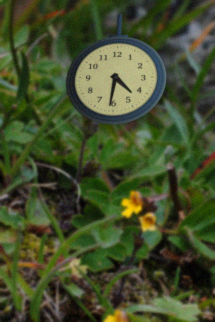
4.31
